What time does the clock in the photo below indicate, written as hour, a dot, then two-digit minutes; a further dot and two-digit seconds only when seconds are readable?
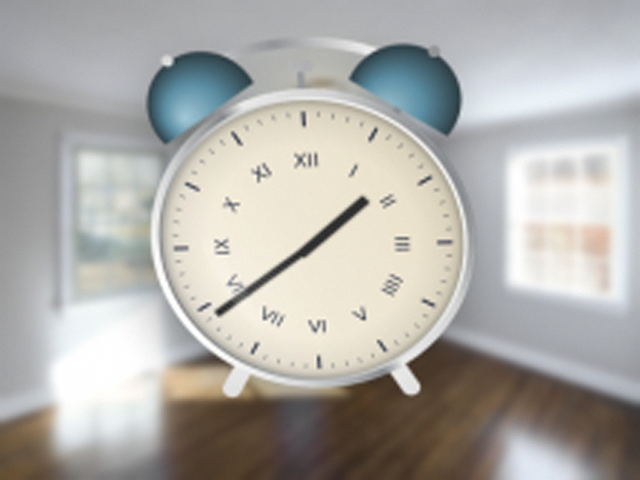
1.39
